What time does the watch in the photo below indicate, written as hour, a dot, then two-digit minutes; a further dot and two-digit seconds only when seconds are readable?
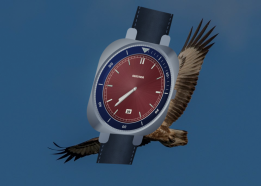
7.37
